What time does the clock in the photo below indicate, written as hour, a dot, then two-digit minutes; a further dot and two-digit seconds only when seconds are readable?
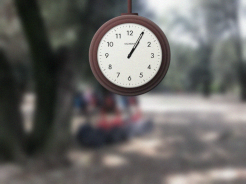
1.05
